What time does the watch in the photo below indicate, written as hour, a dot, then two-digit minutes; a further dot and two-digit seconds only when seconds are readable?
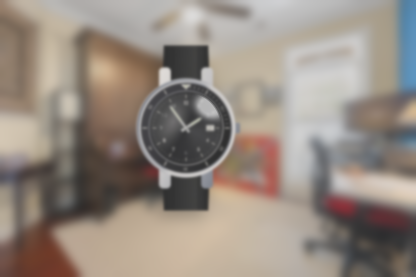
1.54
